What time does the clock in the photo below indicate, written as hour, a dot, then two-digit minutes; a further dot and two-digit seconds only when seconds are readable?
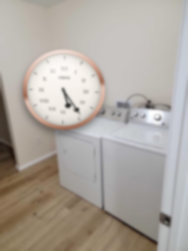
5.24
